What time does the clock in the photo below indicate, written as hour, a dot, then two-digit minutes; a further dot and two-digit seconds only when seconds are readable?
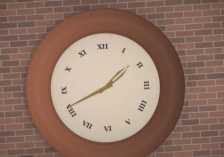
1.41
